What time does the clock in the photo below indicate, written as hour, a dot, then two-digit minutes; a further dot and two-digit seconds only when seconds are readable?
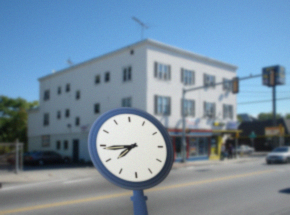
7.44
